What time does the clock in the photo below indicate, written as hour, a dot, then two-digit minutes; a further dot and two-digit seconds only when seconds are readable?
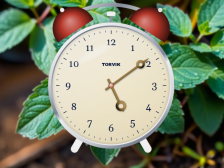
5.09
